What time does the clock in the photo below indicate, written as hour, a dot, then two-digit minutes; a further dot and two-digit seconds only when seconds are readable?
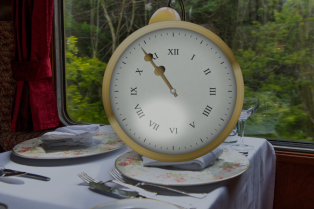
10.54
